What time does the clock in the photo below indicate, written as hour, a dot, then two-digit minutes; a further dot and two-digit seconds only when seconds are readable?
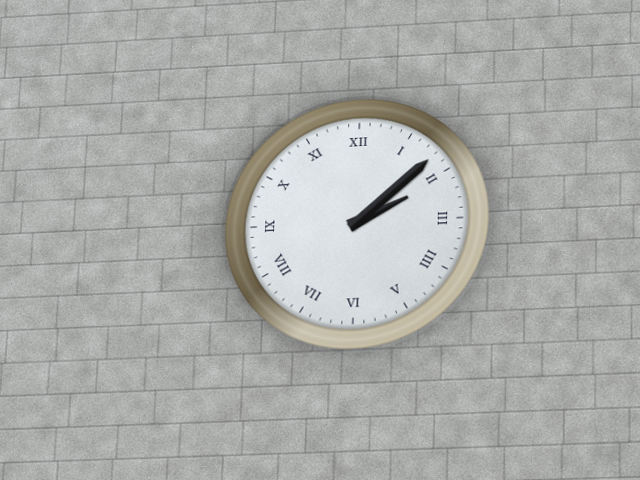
2.08
